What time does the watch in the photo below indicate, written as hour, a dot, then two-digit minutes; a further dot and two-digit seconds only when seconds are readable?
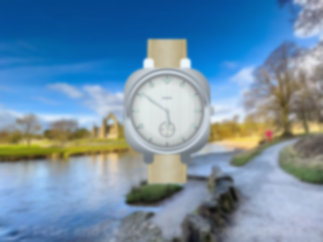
5.51
